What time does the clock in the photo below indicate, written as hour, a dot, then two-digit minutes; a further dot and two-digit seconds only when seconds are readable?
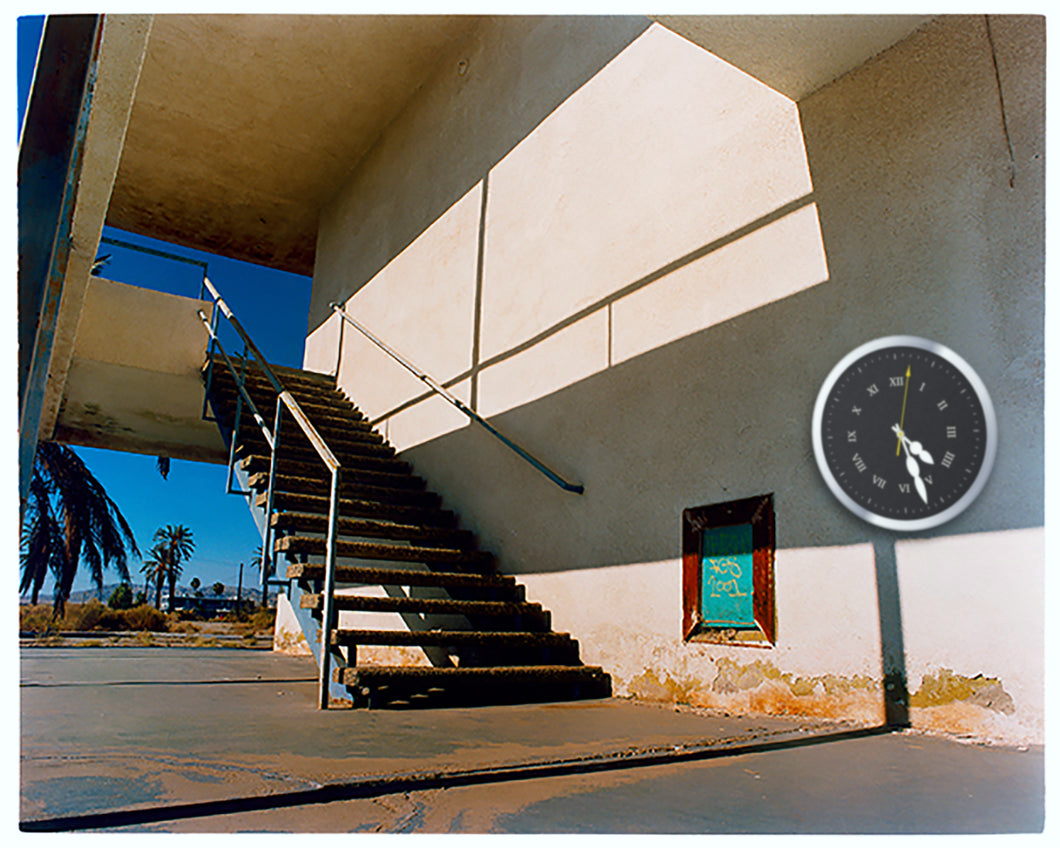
4.27.02
